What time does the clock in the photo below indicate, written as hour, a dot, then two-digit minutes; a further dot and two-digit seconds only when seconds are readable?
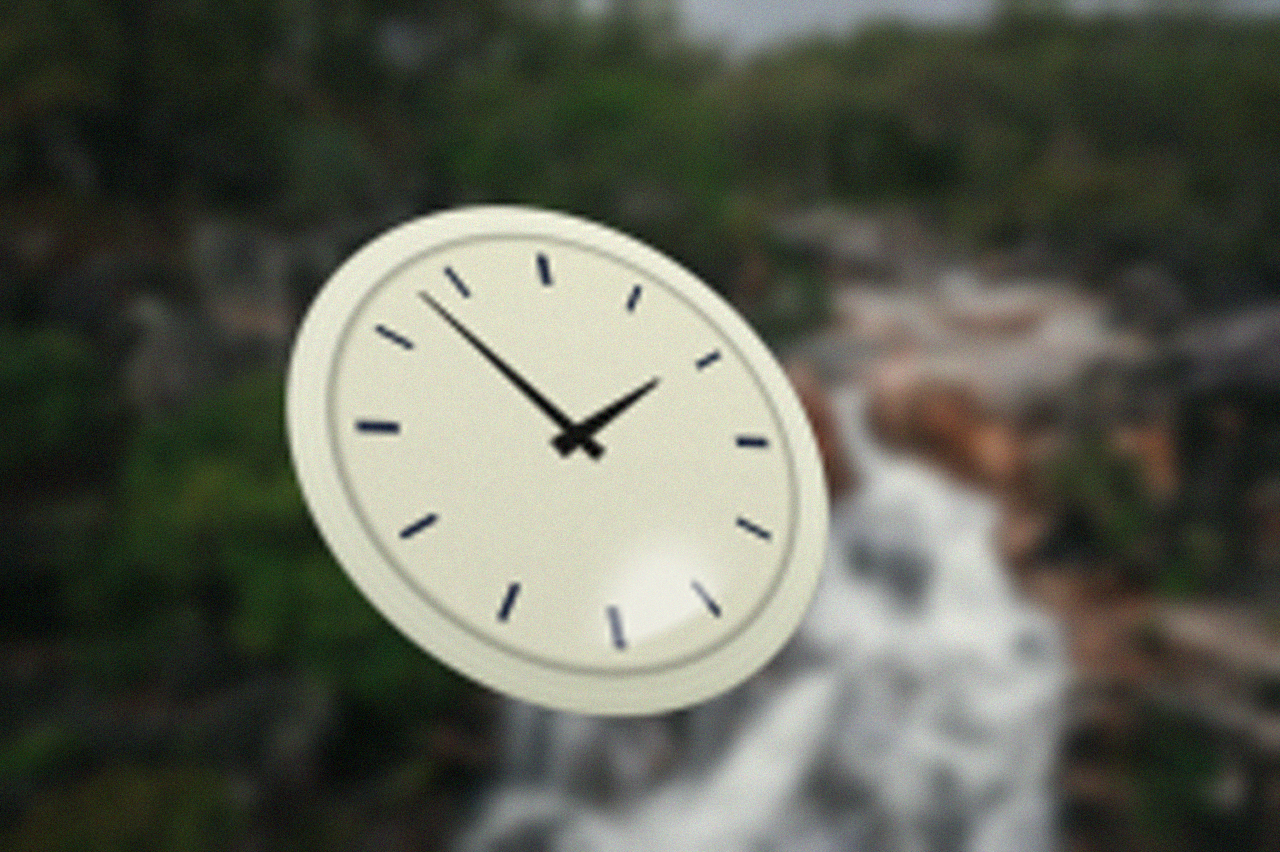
1.53
